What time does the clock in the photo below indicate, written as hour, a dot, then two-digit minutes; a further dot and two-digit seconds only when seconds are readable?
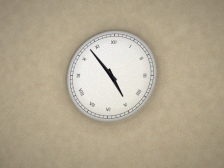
4.53
